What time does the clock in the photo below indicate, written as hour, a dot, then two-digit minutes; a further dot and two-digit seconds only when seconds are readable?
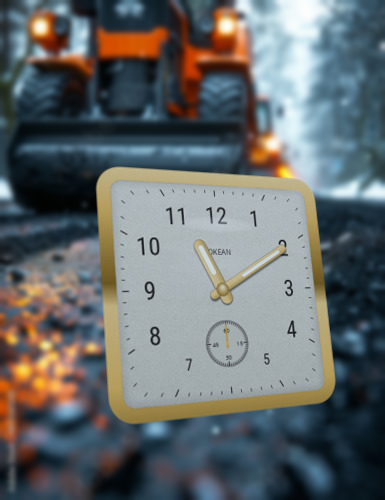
11.10
